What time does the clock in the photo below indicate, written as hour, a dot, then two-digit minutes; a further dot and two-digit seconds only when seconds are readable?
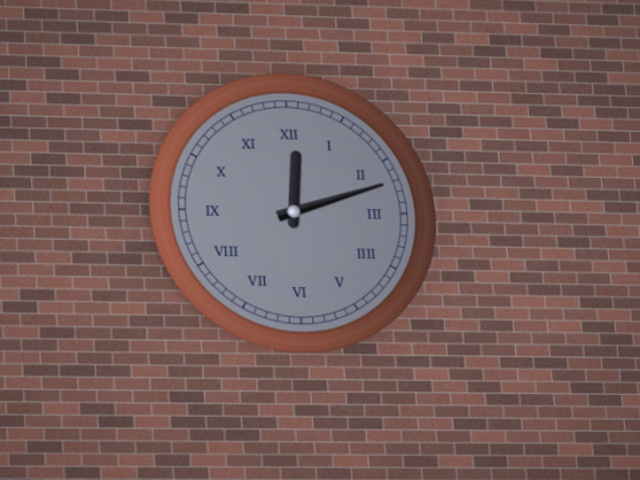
12.12
